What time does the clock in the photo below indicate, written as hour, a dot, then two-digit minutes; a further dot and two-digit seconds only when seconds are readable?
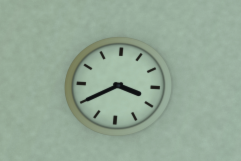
3.40
